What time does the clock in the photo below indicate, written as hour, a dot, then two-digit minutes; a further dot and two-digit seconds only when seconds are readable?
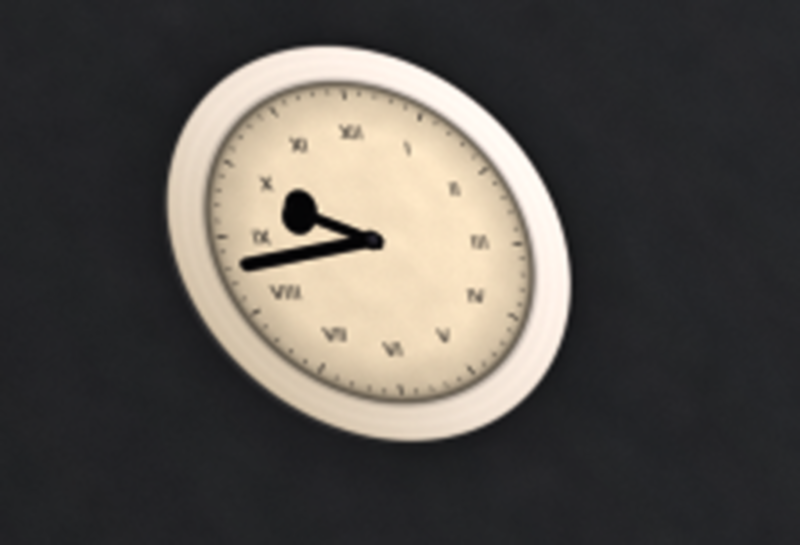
9.43
